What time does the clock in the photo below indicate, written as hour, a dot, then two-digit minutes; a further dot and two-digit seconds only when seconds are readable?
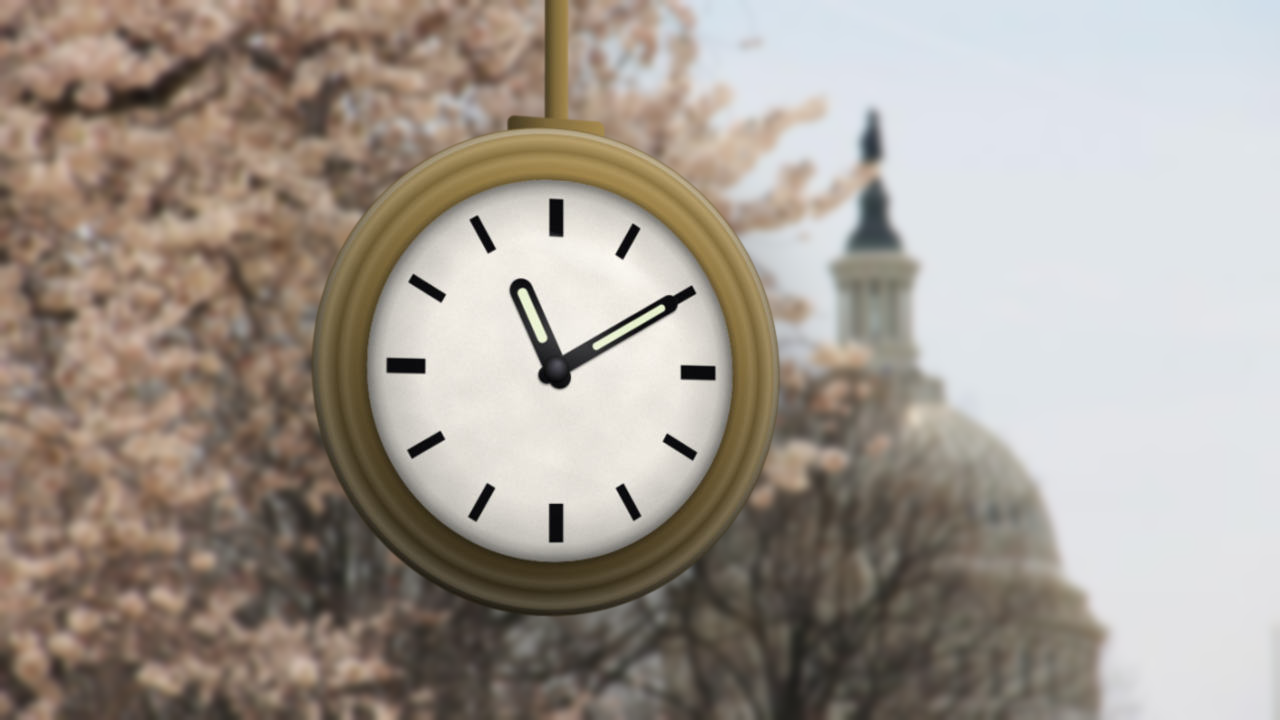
11.10
